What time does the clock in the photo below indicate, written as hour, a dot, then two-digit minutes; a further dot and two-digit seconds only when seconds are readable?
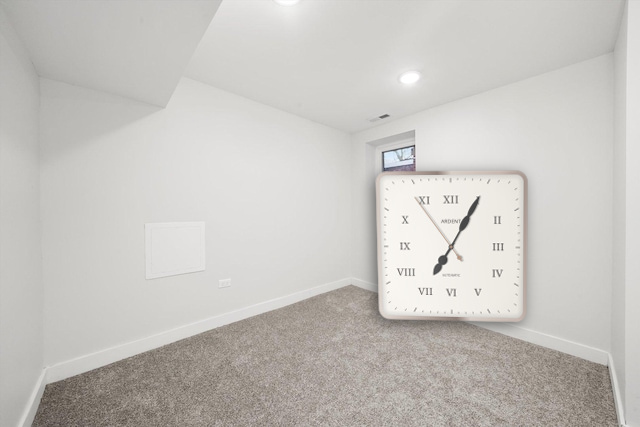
7.04.54
